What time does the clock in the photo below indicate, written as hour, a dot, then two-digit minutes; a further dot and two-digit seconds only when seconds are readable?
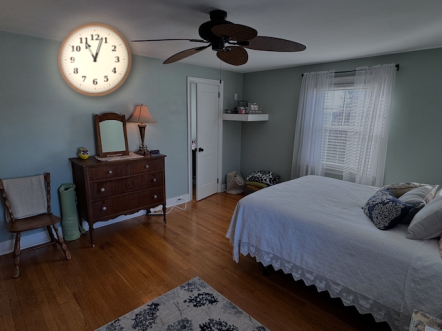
11.03
